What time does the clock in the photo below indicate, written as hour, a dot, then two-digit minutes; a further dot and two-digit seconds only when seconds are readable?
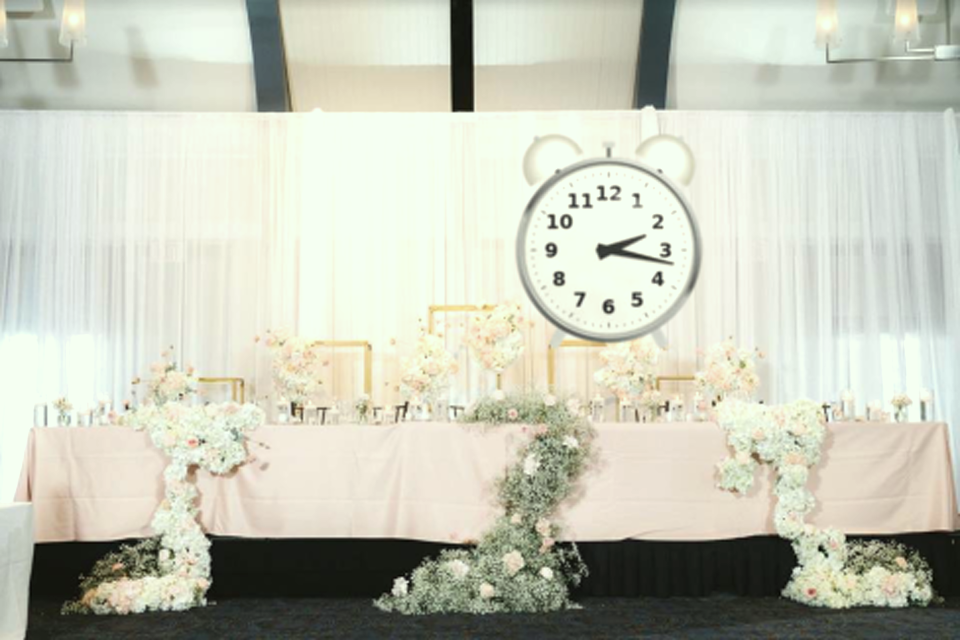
2.17
